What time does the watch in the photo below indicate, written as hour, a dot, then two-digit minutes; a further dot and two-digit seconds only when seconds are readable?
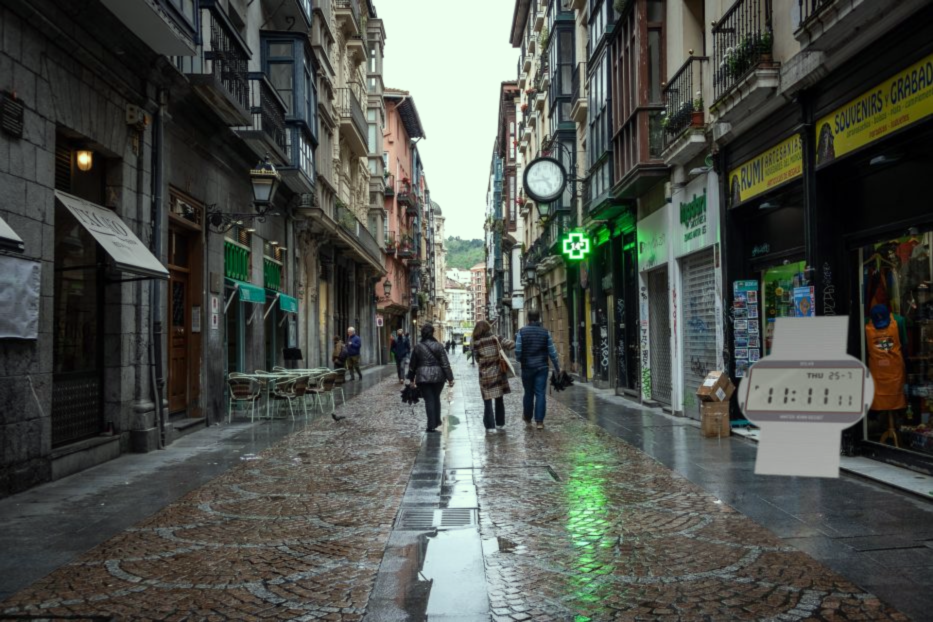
11.11.11
